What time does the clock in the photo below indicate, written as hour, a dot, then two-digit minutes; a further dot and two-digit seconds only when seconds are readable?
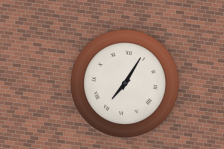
7.04
